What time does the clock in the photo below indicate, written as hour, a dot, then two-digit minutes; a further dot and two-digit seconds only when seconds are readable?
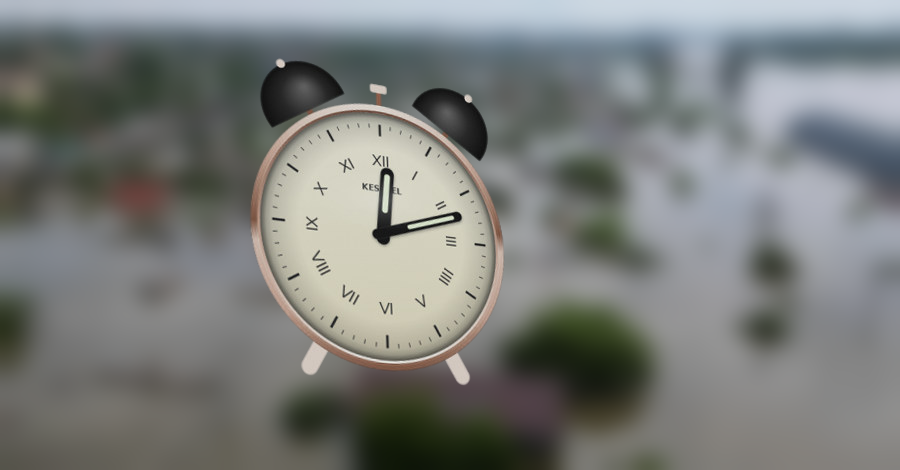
12.12
